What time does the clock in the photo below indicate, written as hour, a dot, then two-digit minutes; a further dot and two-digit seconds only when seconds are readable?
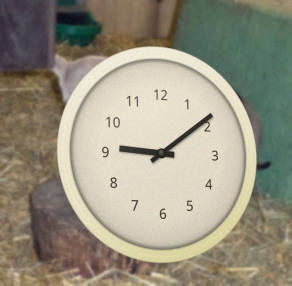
9.09
